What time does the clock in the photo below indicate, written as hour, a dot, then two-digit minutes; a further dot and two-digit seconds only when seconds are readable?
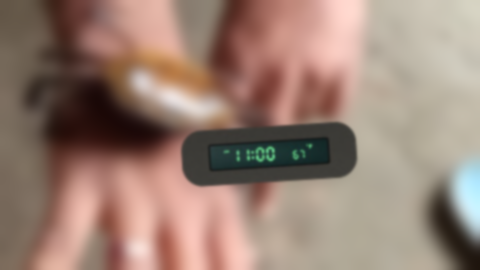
11.00
